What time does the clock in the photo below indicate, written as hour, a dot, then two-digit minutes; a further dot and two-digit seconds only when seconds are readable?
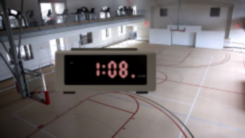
1.08
